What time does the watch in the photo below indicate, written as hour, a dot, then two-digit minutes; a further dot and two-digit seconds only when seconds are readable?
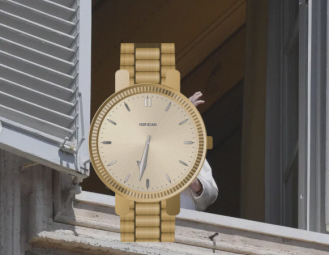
6.32
